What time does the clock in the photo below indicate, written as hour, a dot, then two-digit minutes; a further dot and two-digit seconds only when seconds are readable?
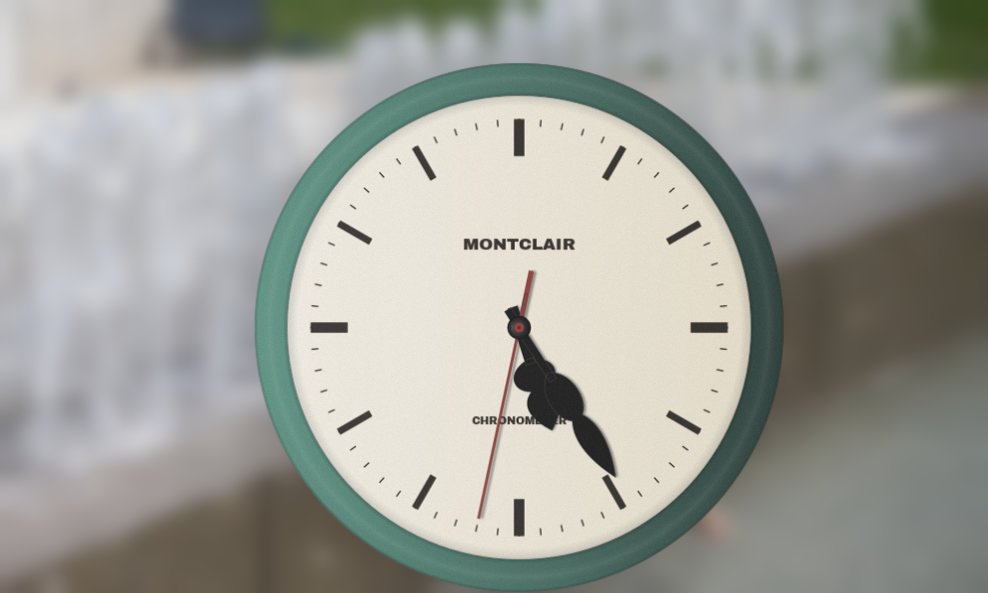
5.24.32
